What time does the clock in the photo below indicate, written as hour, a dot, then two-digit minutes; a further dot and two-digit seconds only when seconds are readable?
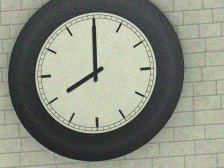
8.00
